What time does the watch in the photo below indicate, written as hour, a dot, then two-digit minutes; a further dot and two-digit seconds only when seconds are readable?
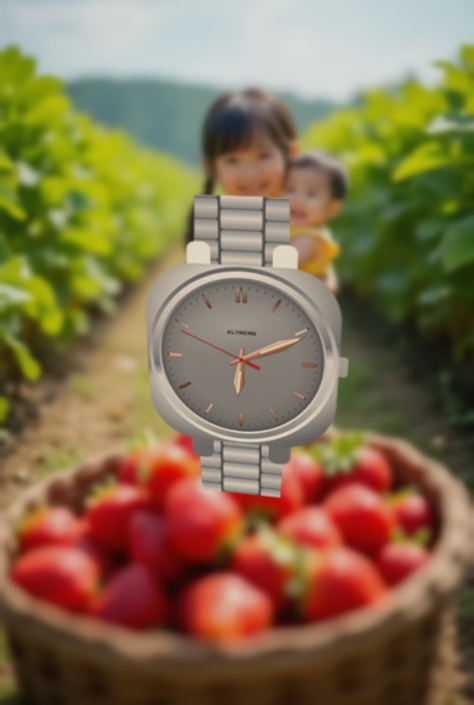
6.10.49
